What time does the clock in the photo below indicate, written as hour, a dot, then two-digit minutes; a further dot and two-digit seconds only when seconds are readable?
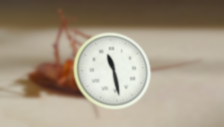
11.29
